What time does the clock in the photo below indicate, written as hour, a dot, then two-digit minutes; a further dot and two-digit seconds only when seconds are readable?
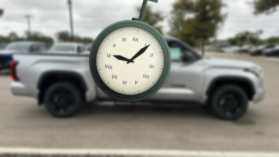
9.06
